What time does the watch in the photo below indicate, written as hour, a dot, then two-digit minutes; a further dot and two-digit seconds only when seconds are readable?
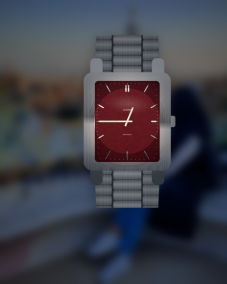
12.45
